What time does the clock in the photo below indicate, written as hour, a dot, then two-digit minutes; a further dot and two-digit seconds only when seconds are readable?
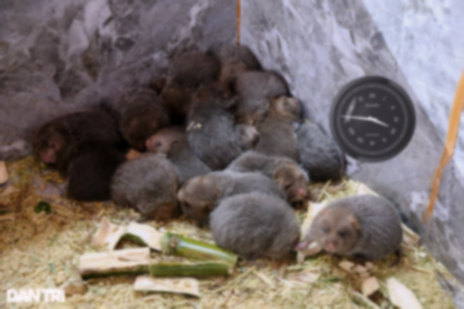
3.46
